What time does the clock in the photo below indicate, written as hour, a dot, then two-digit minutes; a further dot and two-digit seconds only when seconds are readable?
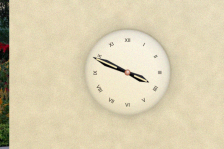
3.49
